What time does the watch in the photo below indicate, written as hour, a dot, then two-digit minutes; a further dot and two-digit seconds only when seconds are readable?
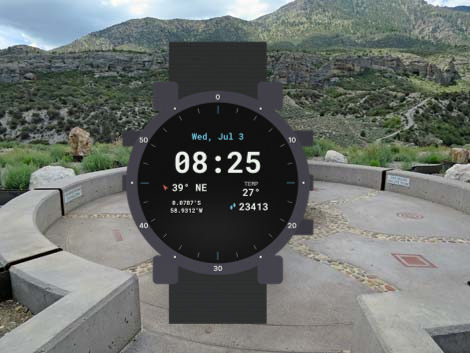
8.25
